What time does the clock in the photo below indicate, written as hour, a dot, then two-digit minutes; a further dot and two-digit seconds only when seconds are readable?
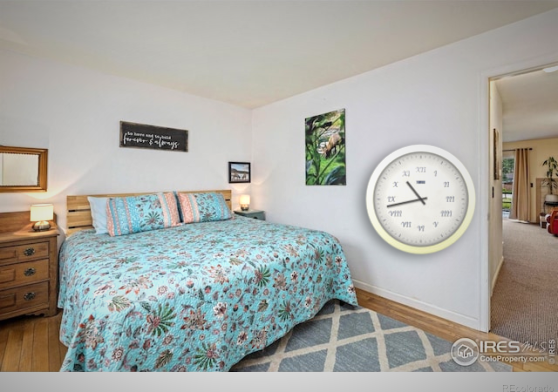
10.43
